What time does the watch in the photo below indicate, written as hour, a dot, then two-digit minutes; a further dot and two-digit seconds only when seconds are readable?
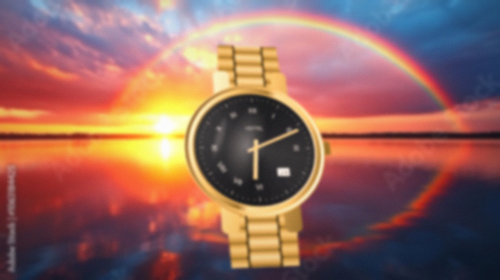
6.11
